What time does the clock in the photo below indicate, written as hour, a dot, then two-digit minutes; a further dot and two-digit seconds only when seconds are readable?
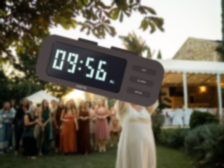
9.56
